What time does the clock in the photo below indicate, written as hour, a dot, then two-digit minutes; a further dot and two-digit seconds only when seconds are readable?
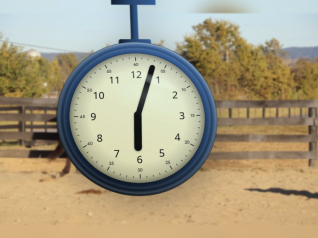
6.03
